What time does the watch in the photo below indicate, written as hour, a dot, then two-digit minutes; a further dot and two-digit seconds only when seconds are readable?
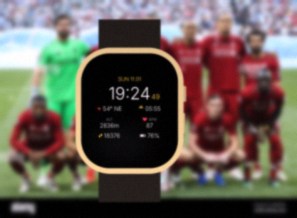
19.24
